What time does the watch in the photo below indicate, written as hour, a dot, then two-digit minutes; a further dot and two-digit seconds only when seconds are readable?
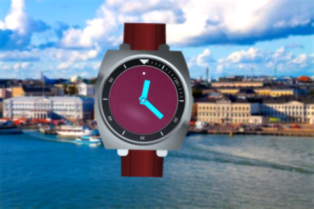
12.22
